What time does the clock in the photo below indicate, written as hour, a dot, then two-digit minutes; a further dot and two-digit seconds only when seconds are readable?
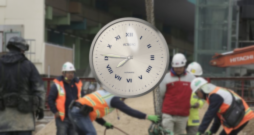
7.46
